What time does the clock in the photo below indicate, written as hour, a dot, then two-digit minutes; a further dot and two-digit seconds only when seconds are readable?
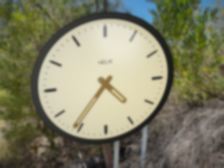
4.36
